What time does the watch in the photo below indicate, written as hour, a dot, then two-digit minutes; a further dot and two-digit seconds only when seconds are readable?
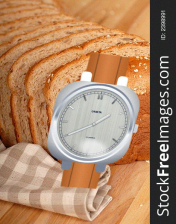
1.40
